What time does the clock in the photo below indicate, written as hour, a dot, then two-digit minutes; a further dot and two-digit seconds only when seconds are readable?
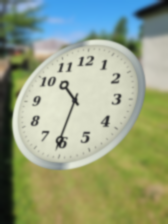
10.31
